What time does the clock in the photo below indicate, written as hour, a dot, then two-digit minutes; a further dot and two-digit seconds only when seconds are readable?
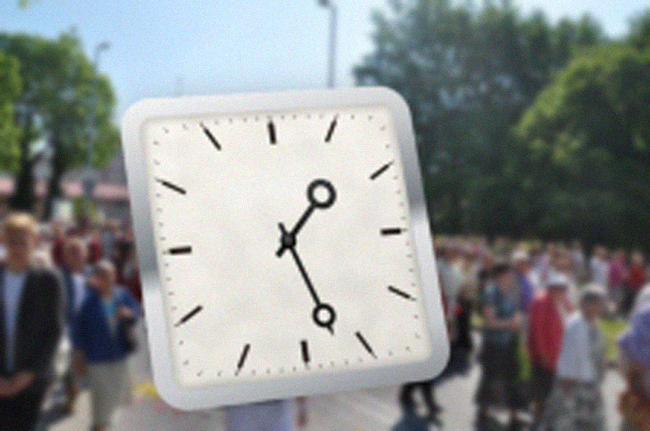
1.27
